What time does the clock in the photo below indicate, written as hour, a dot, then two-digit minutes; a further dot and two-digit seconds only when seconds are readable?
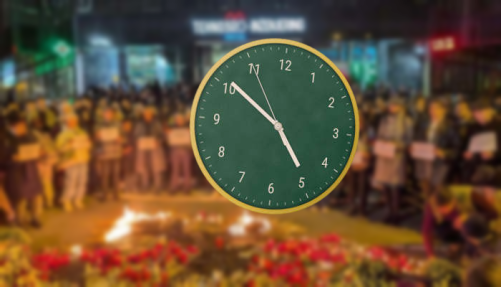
4.50.55
